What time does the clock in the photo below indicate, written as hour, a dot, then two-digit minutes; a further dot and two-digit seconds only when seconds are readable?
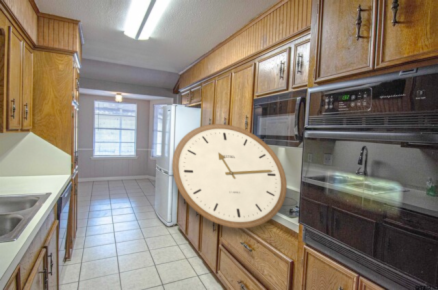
11.14
